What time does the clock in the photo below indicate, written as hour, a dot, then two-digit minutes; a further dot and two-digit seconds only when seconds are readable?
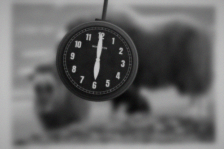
6.00
